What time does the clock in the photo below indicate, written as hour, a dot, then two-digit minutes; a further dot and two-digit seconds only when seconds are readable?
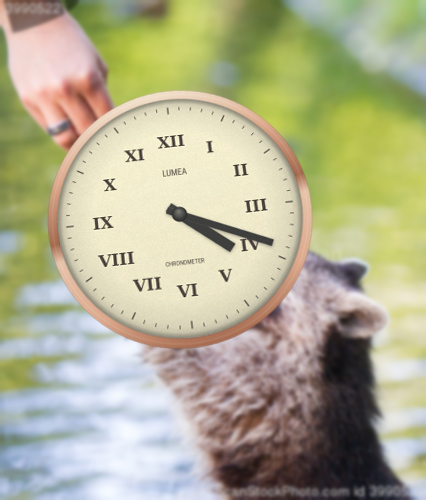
4.19
